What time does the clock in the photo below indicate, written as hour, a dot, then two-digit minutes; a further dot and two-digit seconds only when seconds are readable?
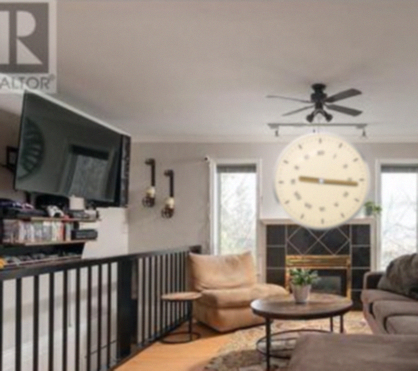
9.16
